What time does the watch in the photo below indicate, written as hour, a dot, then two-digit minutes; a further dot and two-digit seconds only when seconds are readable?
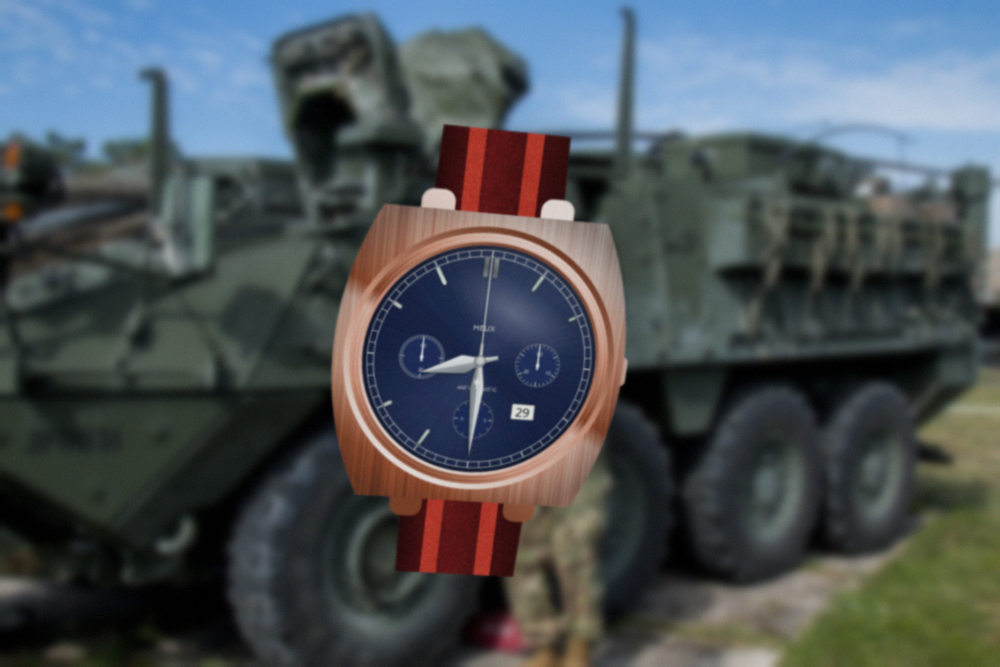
8.30
